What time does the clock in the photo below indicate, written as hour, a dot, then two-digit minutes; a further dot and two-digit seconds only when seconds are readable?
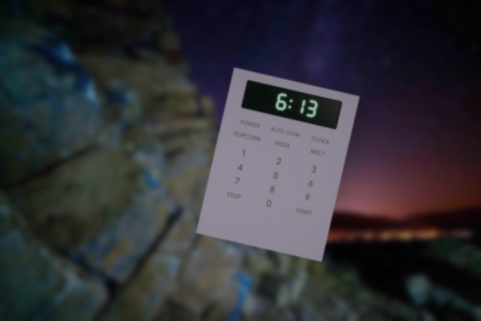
6.13
